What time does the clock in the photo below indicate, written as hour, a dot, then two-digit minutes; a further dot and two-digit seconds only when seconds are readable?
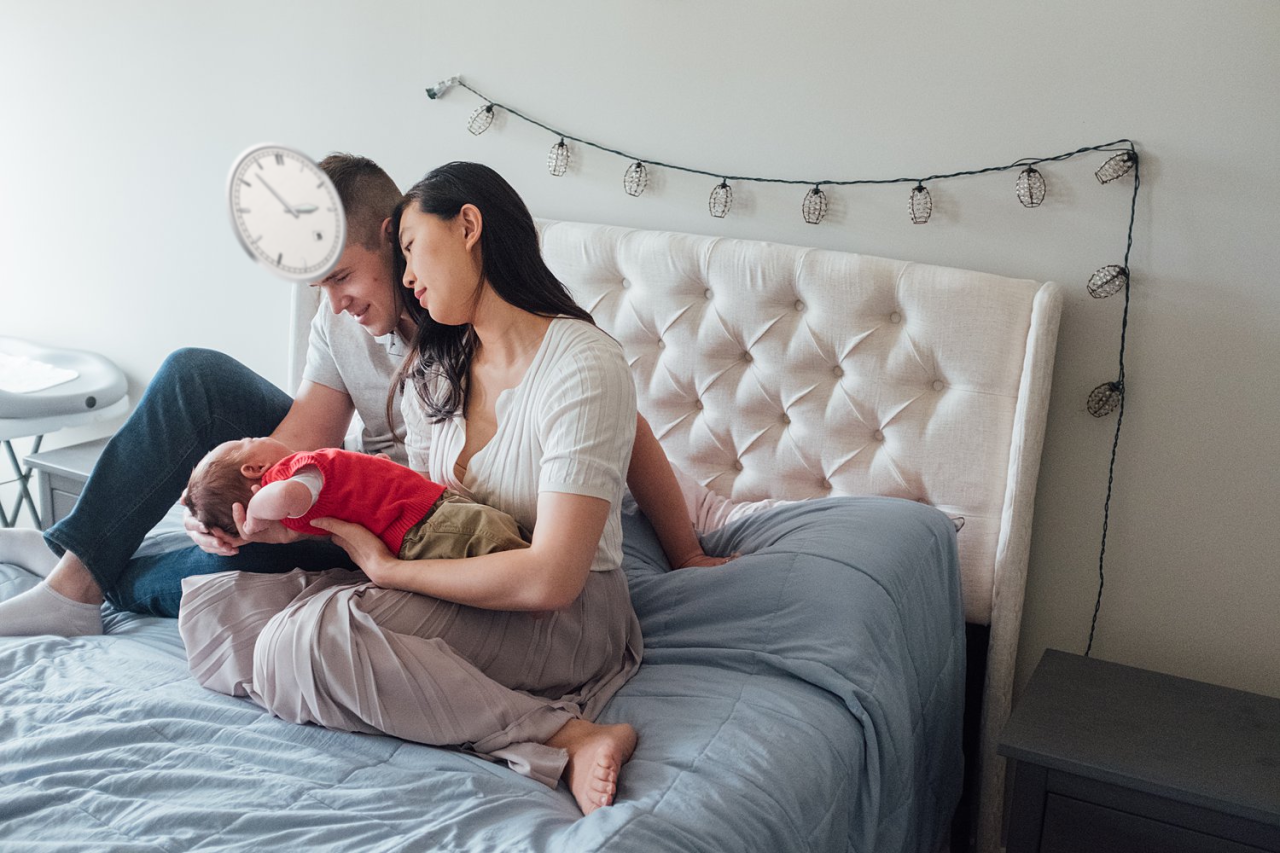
2.53
